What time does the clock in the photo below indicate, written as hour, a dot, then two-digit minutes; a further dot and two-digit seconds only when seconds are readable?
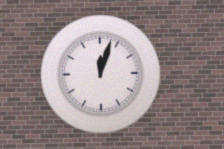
12.03
